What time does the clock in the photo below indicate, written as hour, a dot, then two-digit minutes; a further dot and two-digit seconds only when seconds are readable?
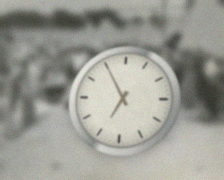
6.55
